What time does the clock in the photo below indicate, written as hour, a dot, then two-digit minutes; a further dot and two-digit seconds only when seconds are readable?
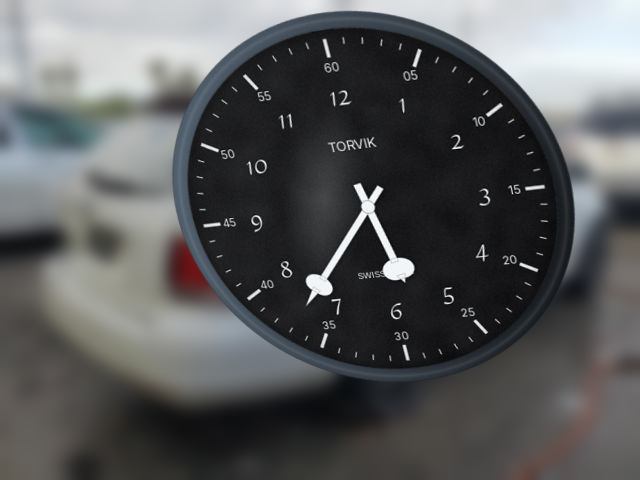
5.37
